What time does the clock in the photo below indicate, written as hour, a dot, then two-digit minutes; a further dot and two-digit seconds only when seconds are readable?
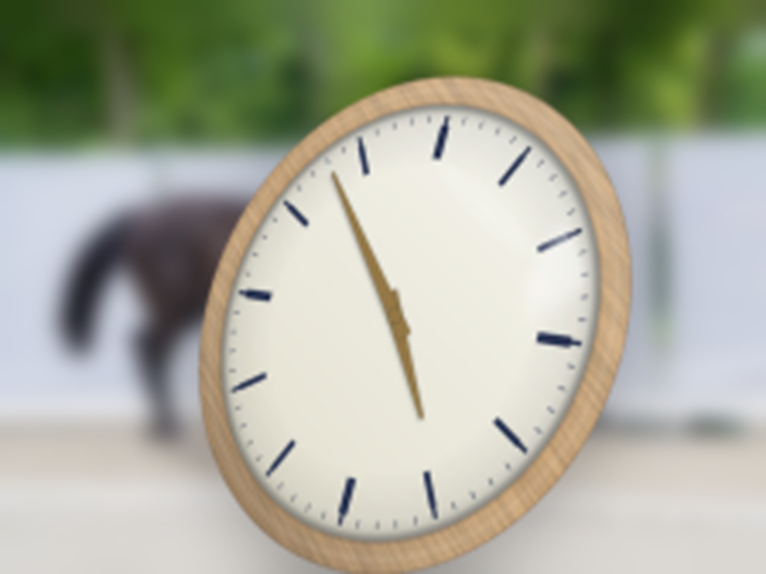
4.53
